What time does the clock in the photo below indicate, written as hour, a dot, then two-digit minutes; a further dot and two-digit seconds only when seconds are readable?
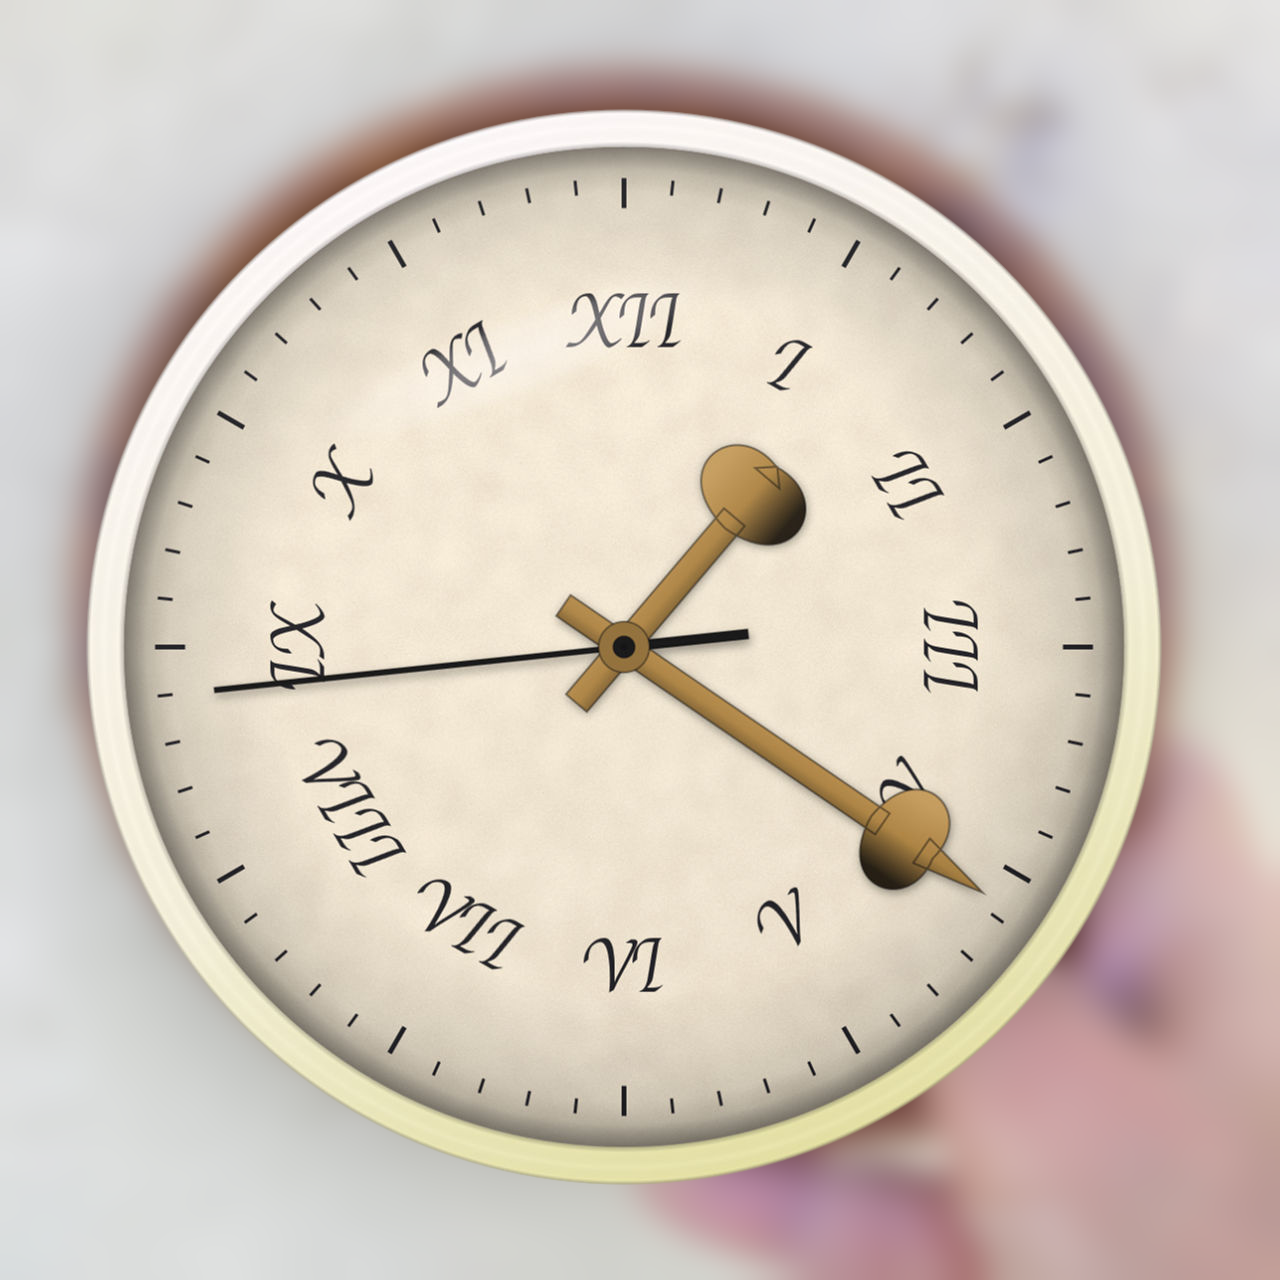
1.20.44
